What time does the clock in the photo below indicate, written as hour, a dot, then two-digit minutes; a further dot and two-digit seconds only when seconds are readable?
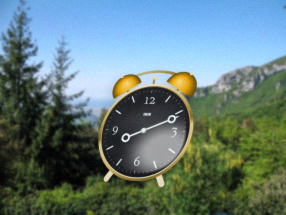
8.11
